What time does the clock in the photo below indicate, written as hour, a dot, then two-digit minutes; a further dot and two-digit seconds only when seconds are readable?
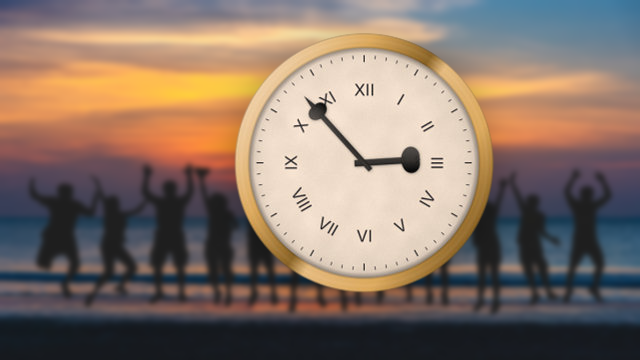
2.53
